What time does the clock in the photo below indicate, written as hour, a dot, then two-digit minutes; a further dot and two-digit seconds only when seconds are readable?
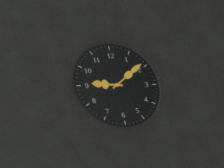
9.09
